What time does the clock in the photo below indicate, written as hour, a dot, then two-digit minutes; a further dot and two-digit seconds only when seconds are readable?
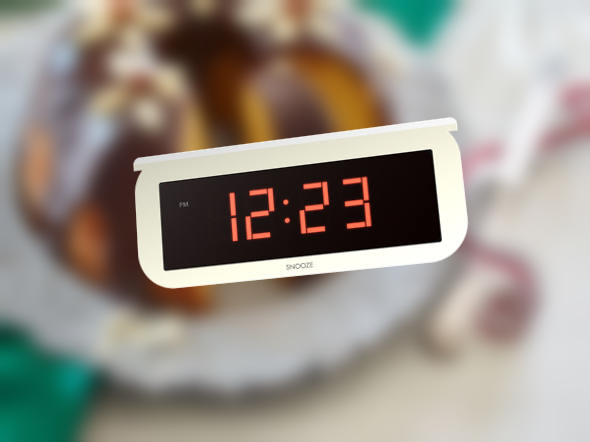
12.23
